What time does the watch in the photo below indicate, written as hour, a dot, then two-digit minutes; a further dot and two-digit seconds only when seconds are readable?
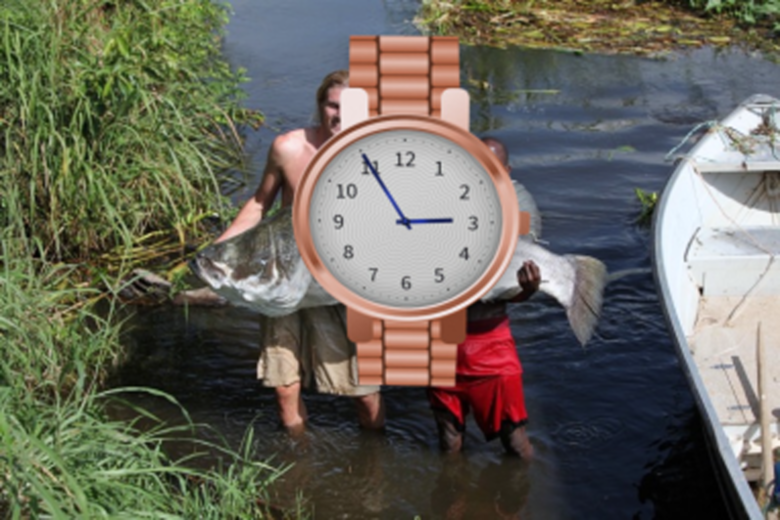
2.55
